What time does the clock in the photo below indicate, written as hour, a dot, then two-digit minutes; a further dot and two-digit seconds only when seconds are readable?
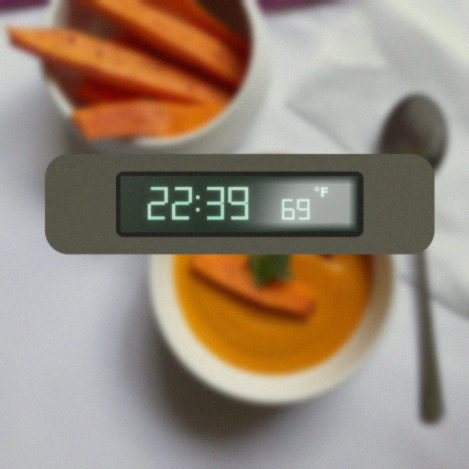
22.39
